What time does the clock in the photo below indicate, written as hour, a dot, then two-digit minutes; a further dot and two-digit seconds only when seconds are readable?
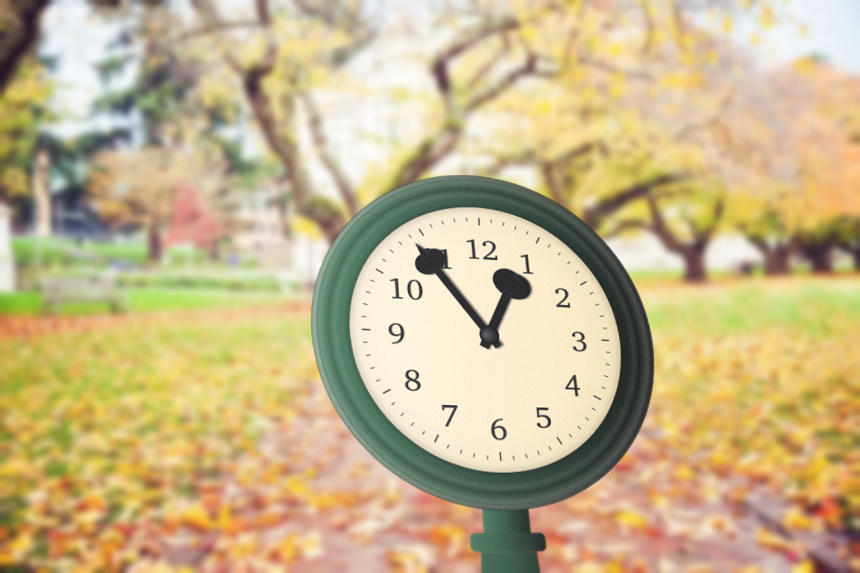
12.54
